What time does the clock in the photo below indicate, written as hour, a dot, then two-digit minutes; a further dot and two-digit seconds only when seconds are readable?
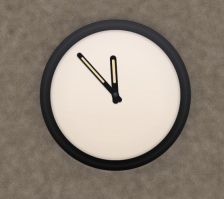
11.53
